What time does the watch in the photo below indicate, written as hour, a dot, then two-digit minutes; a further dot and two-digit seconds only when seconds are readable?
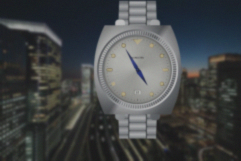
4.55
